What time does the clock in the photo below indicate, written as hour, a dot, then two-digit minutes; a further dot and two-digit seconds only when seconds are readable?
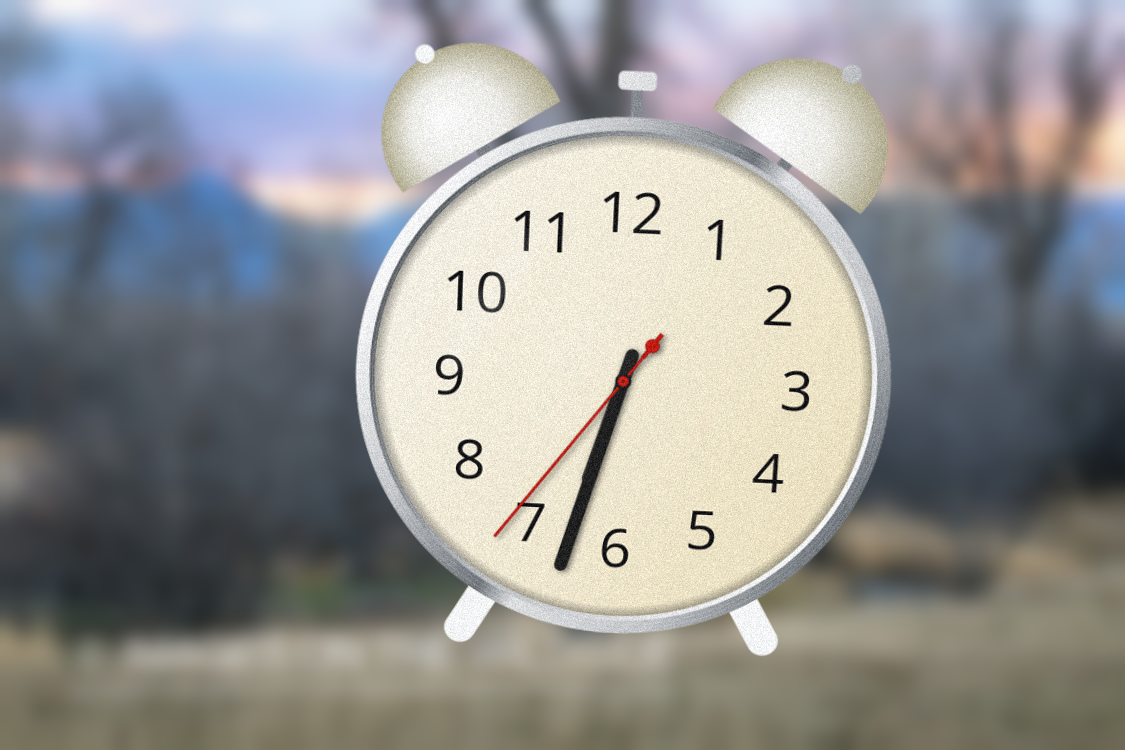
6.32.36
